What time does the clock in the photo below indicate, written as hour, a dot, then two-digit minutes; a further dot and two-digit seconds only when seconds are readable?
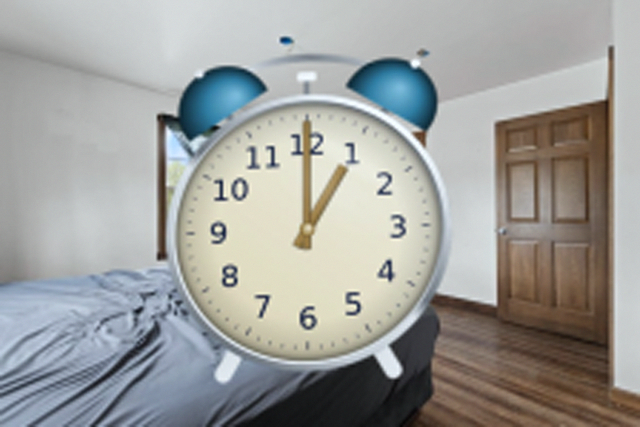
1.00
